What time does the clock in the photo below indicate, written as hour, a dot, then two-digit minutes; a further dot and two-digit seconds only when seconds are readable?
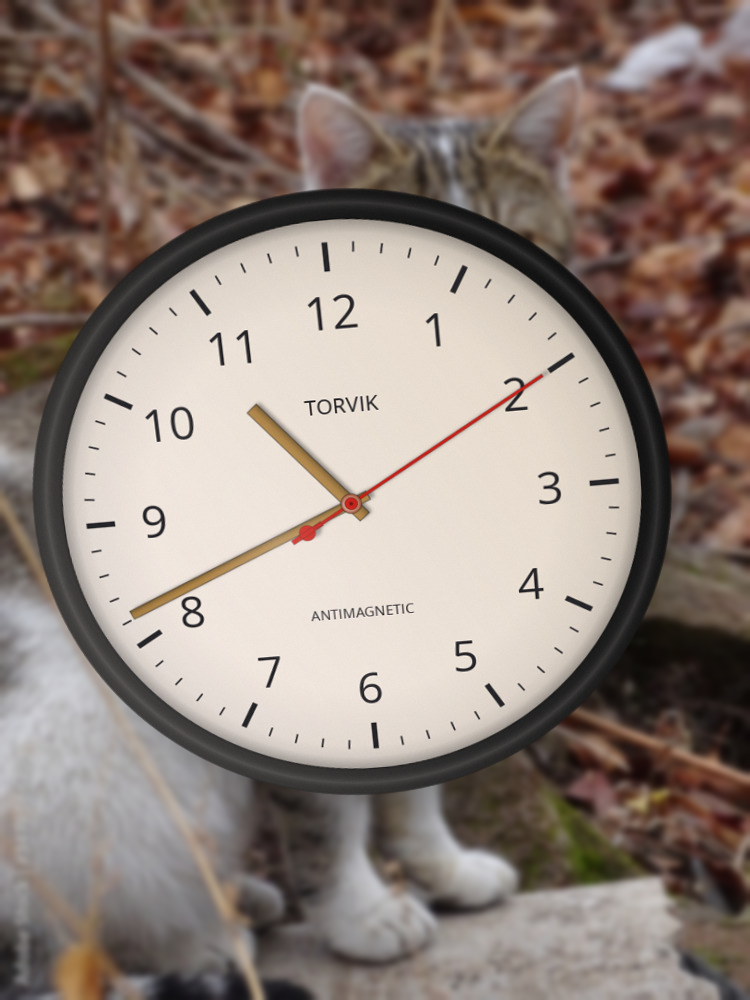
10.41.10
